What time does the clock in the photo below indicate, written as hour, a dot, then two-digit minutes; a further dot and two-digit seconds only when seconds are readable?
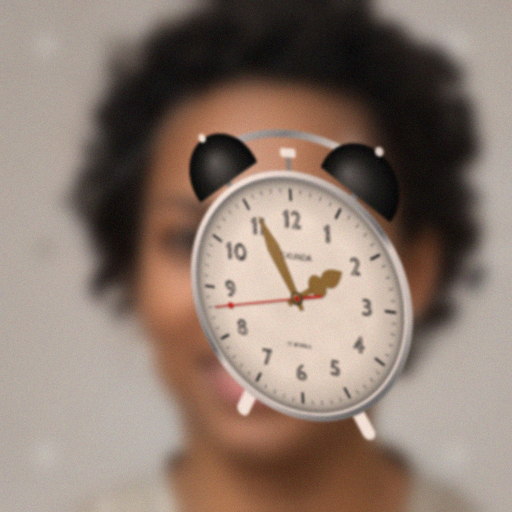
1.55.43
